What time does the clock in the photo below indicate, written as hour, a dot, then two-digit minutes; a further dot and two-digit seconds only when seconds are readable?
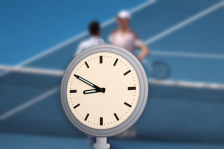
8.50
